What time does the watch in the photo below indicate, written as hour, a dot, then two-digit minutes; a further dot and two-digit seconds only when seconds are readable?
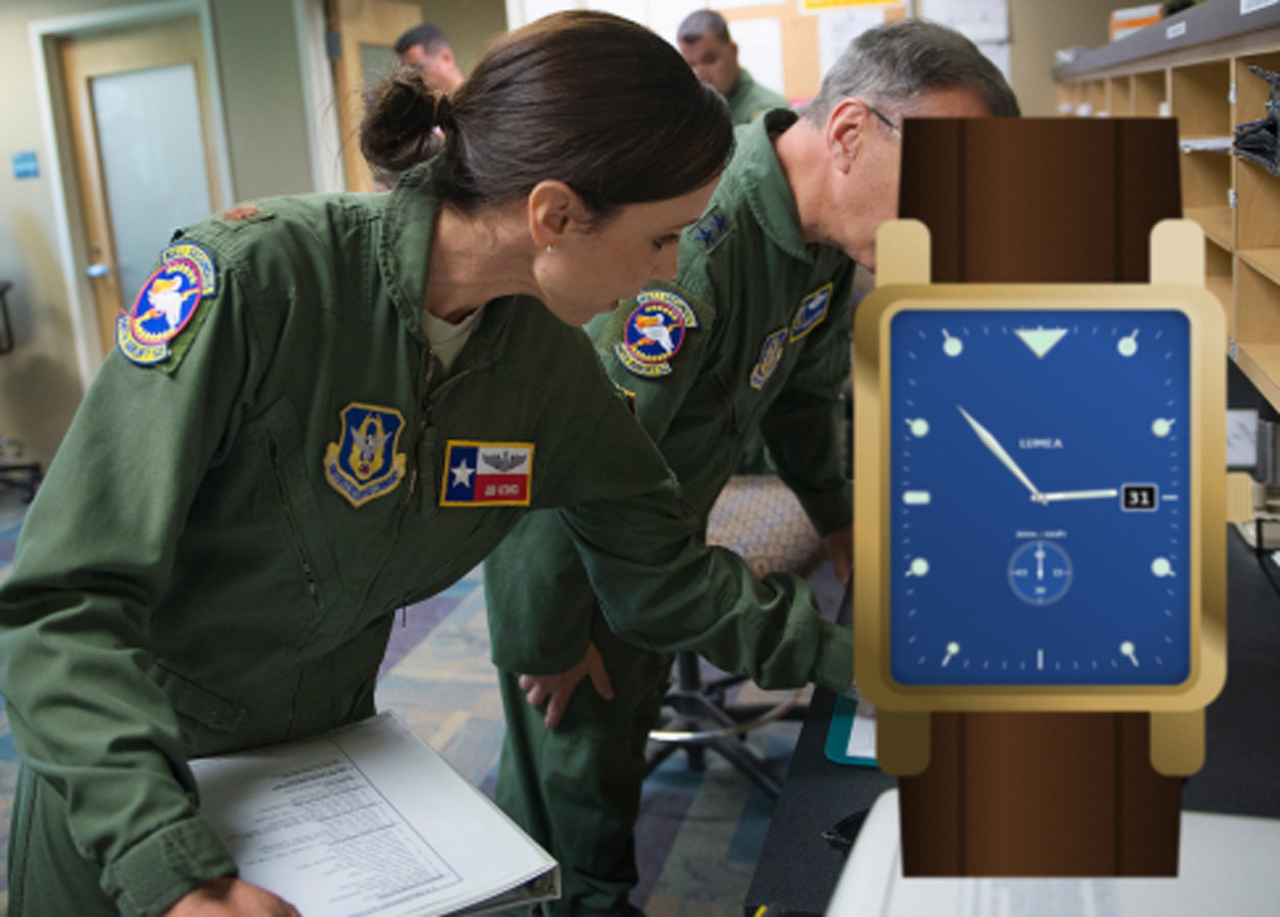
2.53
